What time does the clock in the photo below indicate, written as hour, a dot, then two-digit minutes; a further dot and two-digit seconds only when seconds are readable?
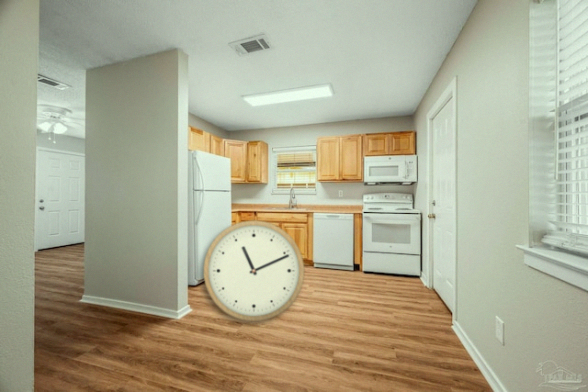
11.11
